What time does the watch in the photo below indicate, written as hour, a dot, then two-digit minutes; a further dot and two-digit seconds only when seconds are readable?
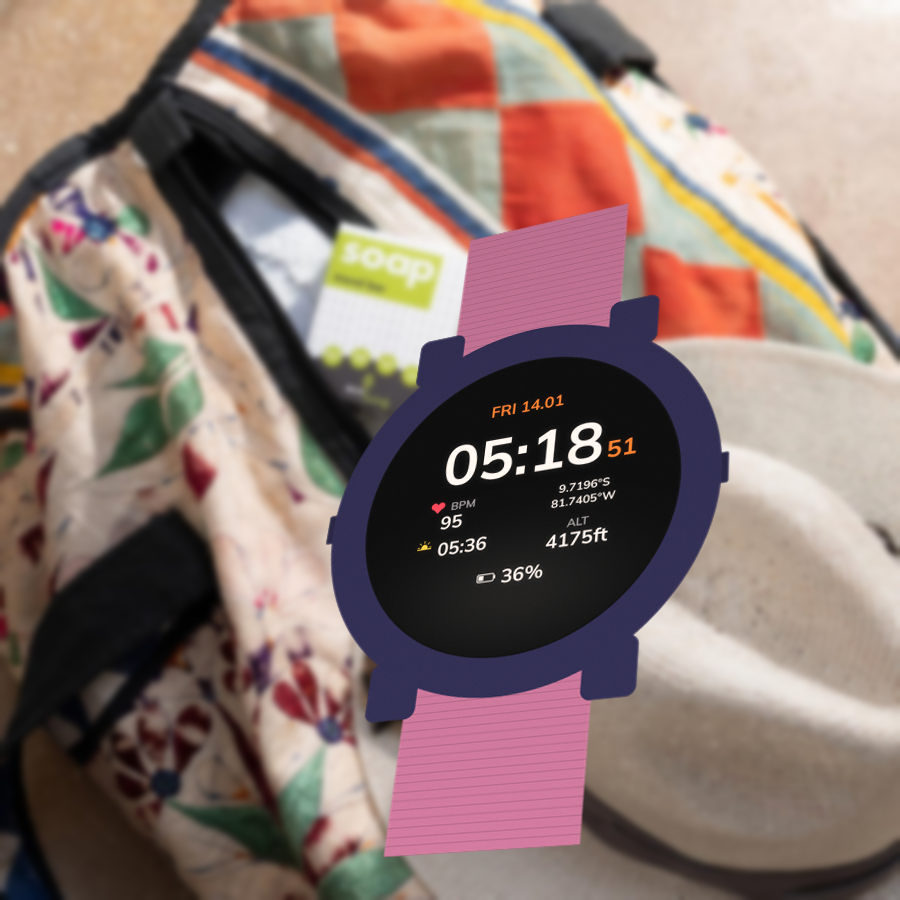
5.18.51
